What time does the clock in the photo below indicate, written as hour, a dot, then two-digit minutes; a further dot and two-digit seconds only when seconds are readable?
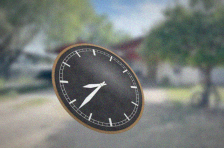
8.38
